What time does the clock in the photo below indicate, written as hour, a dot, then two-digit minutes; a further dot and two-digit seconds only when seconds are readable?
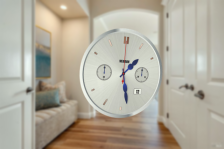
1.28
